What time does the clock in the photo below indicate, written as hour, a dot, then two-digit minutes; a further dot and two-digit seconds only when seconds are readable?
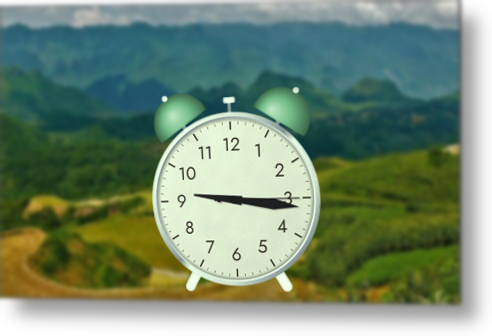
9.16.15
